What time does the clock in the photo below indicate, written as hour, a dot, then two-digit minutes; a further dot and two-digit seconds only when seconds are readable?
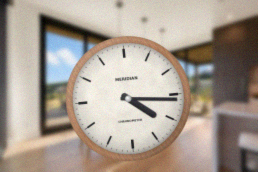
4.16
